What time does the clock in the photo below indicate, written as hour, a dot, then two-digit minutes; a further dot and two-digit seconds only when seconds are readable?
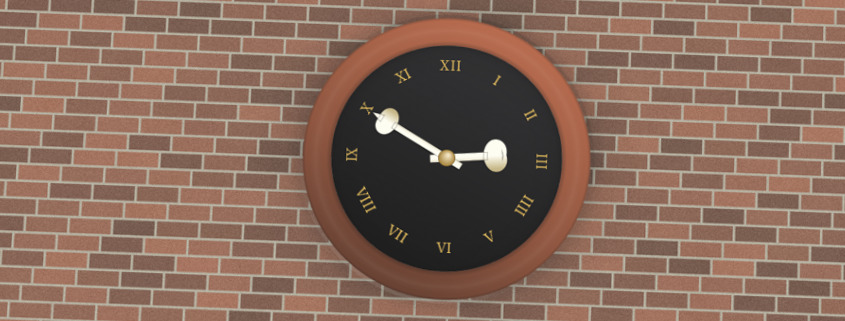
2.50
